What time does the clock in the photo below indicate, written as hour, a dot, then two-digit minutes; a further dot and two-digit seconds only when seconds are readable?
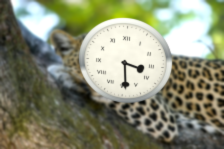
3.29
